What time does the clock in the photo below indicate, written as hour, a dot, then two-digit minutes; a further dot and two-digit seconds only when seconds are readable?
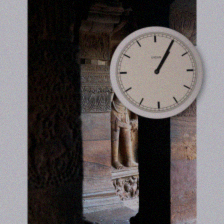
1.05
